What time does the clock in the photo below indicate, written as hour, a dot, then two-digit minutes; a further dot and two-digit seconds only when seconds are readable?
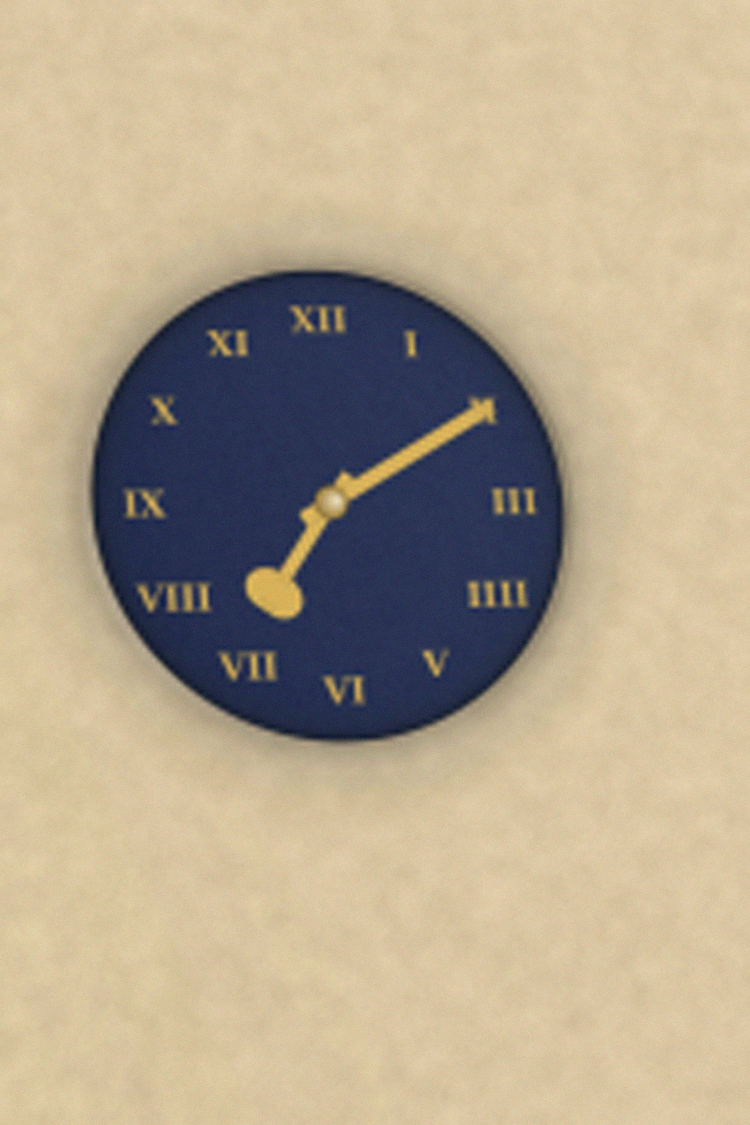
7.10
